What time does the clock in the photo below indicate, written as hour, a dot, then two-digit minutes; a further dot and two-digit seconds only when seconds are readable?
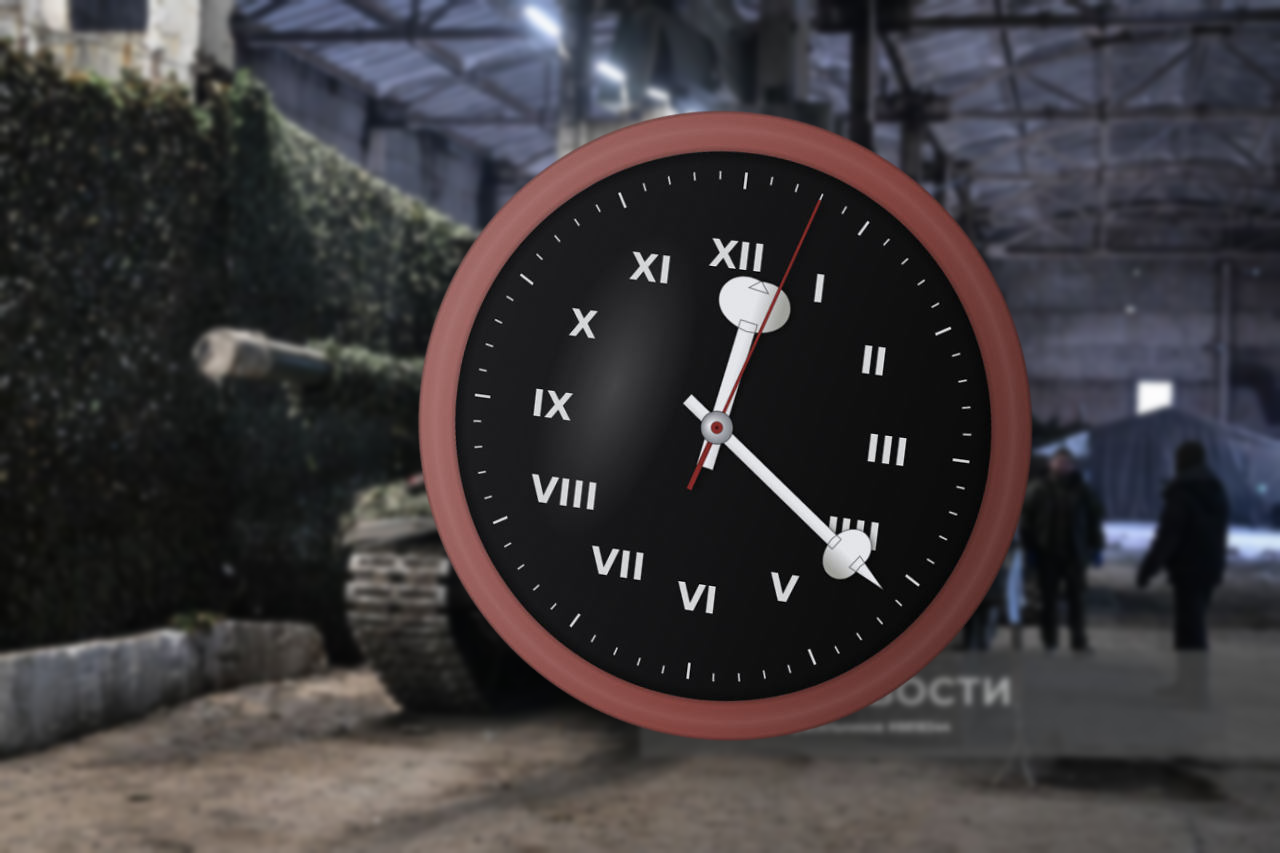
12.21.03
